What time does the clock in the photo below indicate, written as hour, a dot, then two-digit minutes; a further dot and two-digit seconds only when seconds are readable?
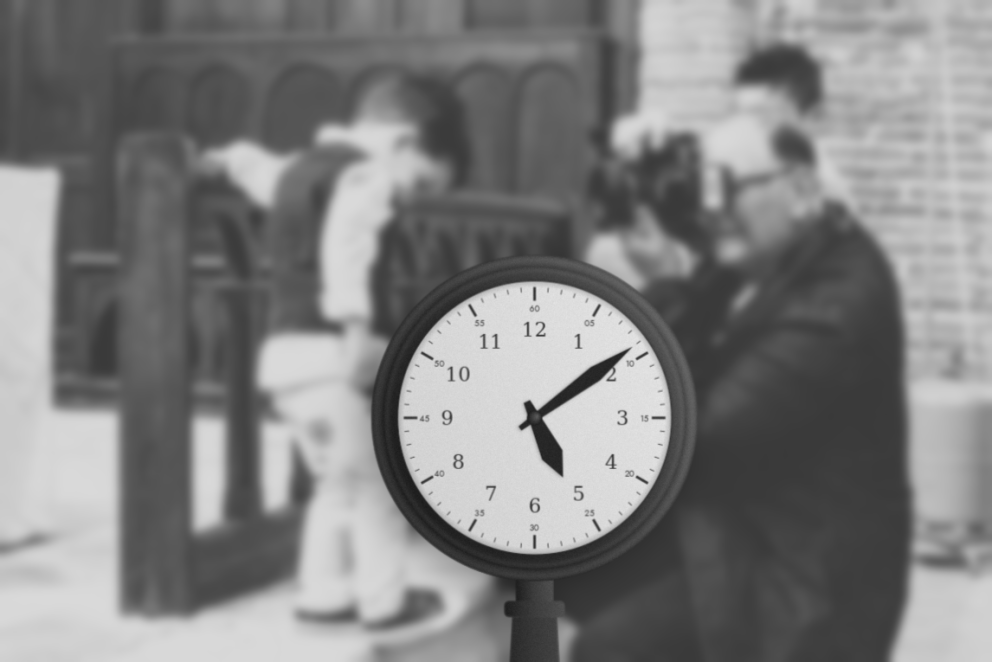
5.09
